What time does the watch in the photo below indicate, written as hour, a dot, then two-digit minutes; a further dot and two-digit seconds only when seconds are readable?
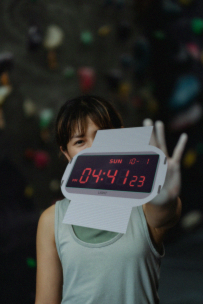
4.41.23
